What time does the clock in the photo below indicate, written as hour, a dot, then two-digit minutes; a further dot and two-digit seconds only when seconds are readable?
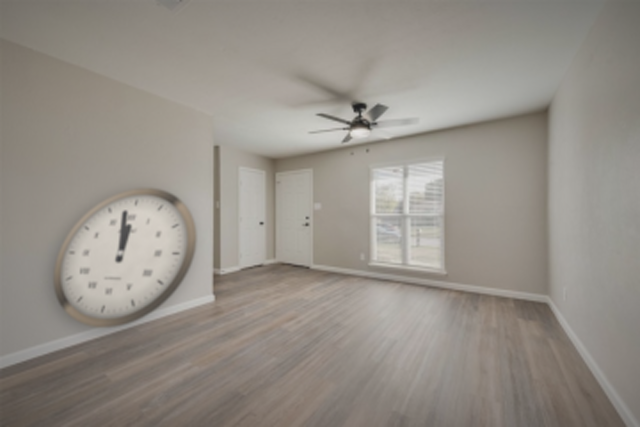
11.58
